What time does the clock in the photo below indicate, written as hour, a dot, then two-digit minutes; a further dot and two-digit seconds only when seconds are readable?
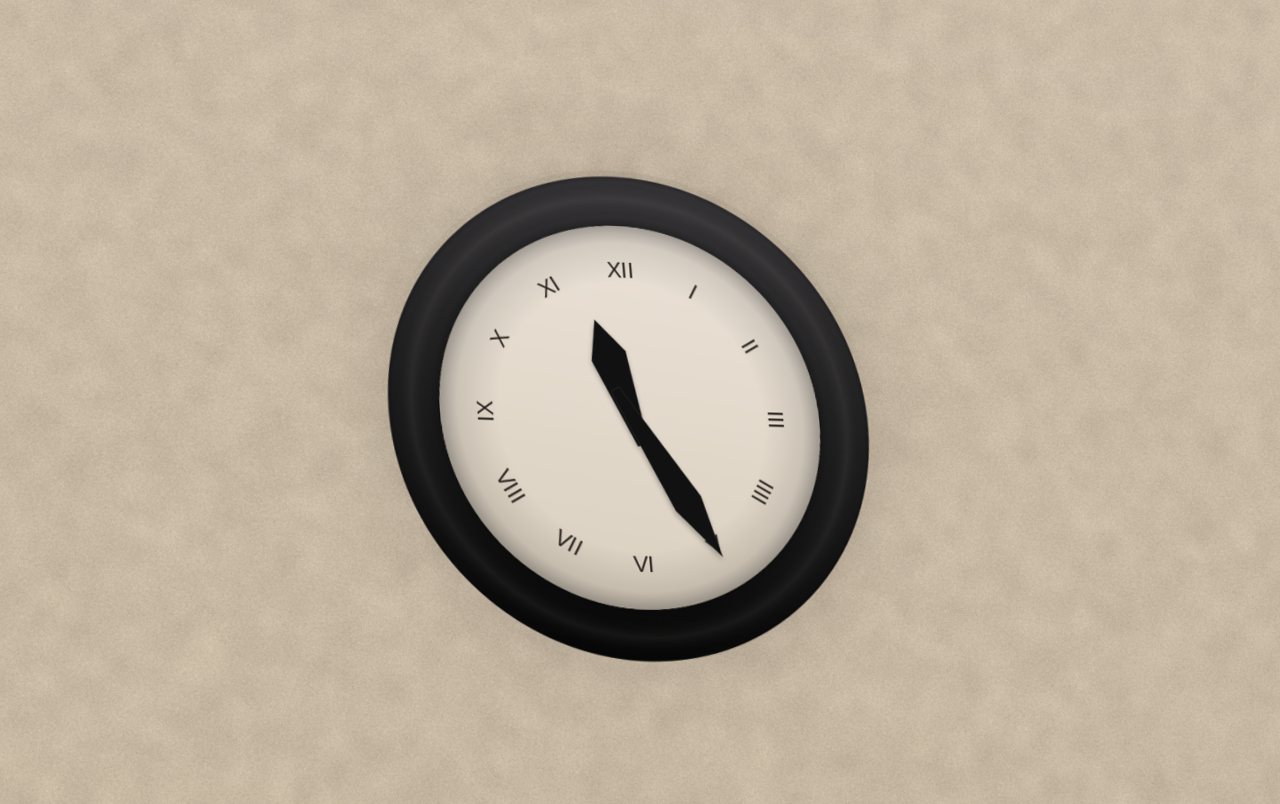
11.25
